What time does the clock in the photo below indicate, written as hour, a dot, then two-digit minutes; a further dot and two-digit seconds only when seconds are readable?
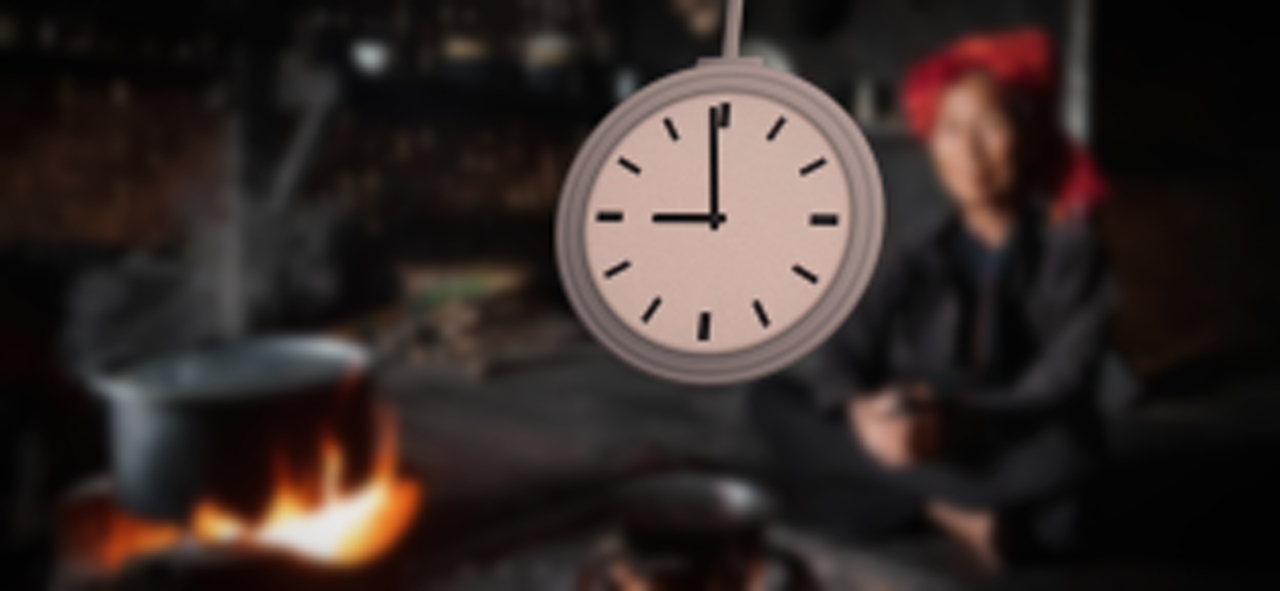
8.59
